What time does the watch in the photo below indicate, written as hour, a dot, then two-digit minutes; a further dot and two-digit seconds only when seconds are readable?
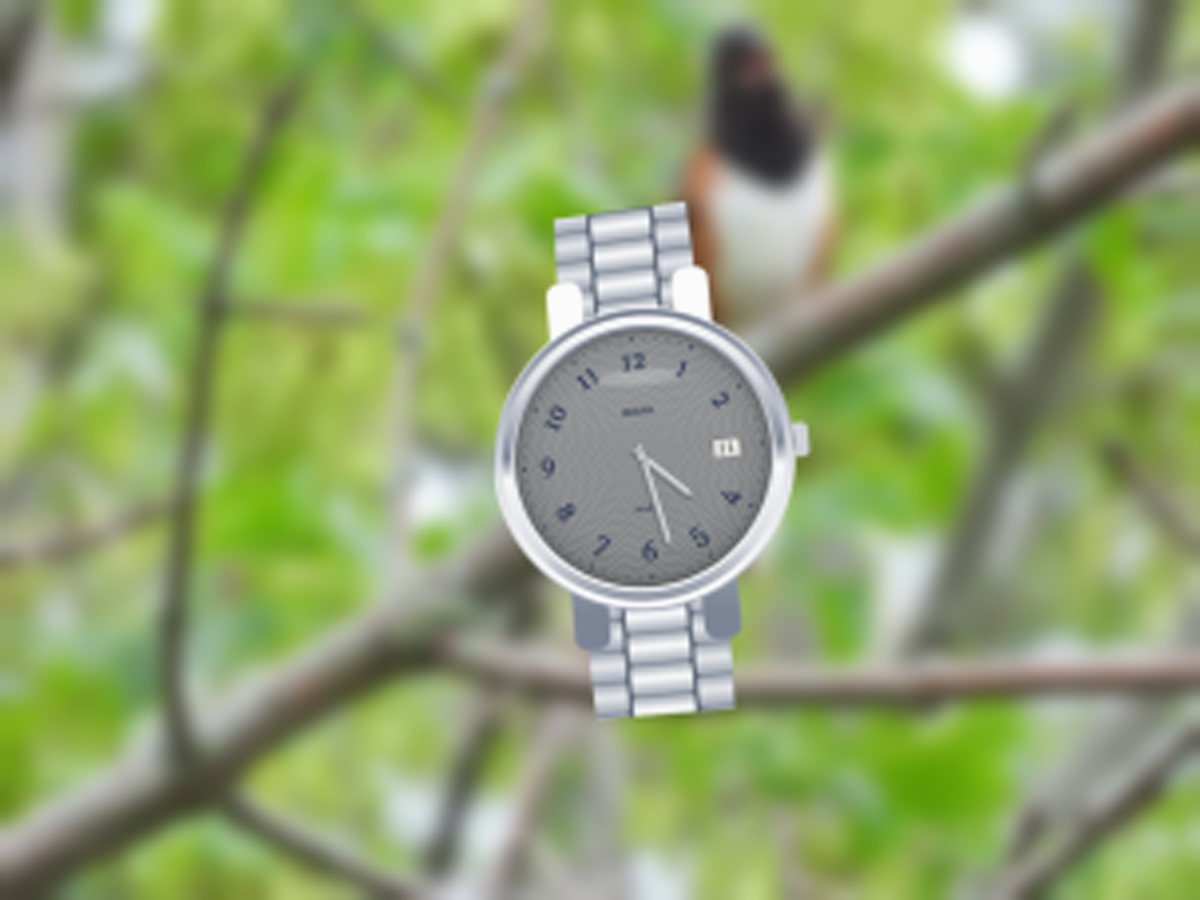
4.28
